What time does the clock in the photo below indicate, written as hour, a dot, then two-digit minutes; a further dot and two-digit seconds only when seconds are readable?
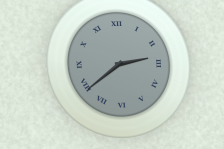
2.39
